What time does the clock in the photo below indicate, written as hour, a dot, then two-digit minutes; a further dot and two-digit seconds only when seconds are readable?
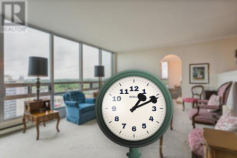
1.11
